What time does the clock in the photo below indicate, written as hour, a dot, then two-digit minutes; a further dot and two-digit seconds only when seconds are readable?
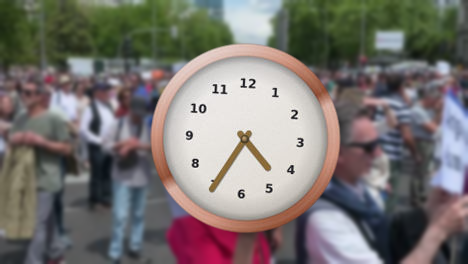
4.35
